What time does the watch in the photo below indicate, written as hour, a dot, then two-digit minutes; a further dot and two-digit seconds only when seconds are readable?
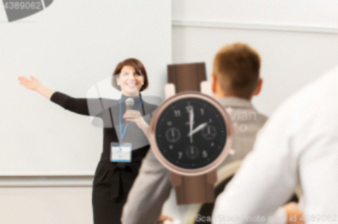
2.01
